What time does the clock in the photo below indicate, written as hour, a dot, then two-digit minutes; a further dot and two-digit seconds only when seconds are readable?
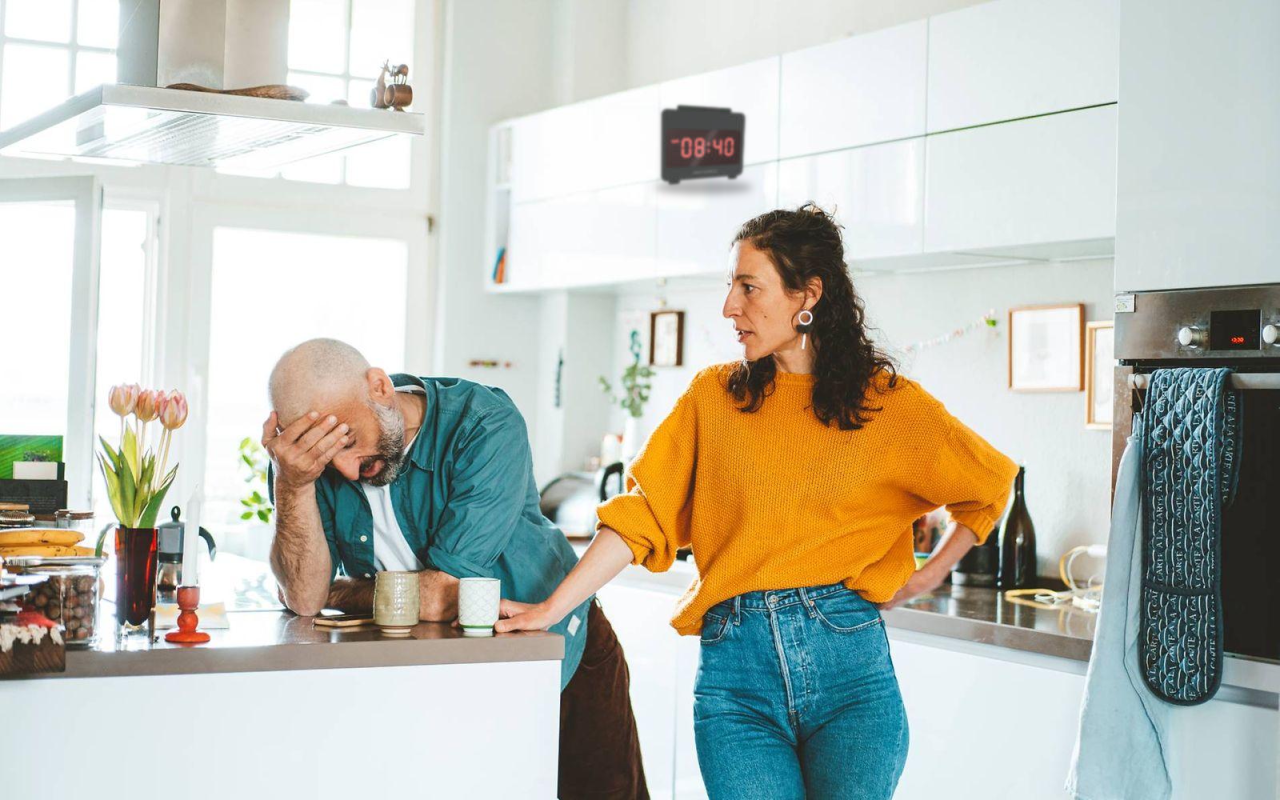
8.40
